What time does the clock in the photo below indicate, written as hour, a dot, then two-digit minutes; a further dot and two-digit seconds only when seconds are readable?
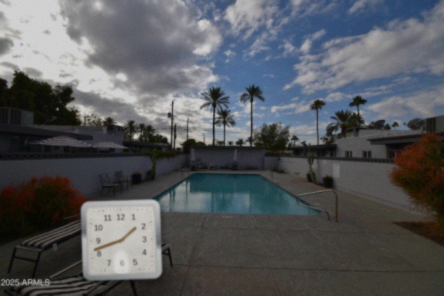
1.42
